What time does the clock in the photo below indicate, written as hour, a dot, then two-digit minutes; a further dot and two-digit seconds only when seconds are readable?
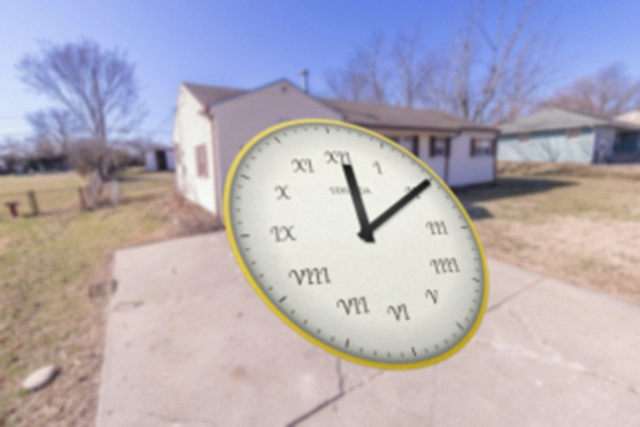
12.10
